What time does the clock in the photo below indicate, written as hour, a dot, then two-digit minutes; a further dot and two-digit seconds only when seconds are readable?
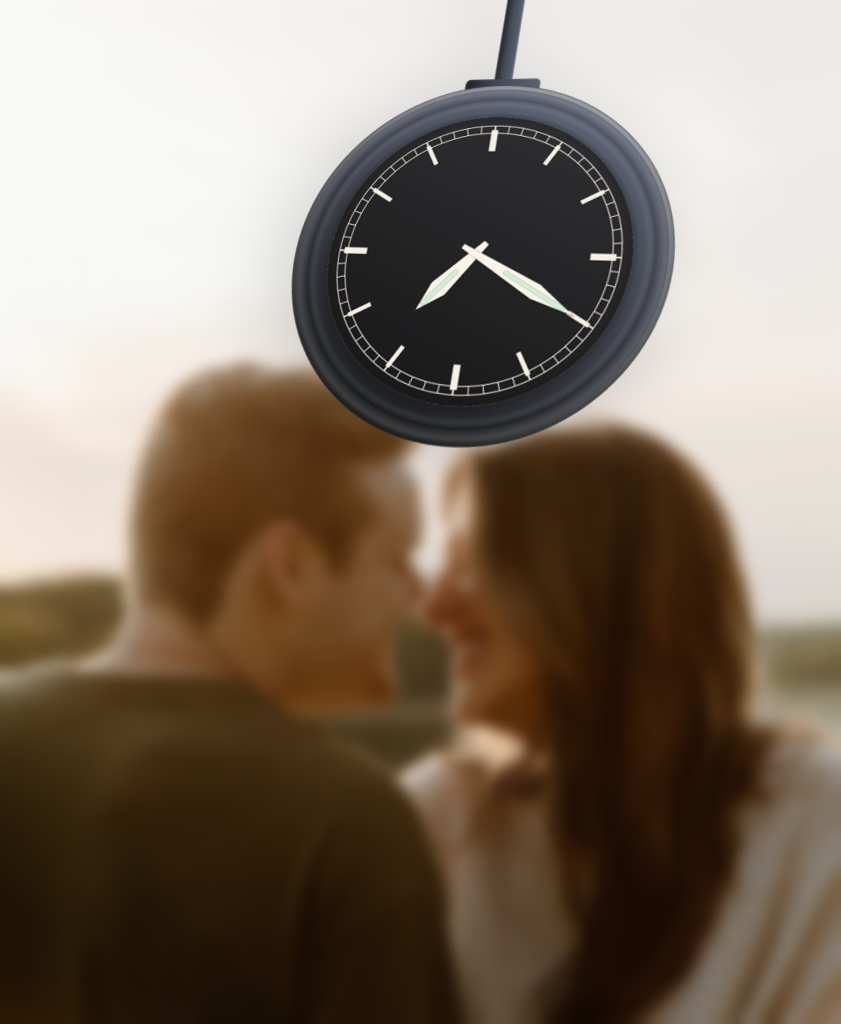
7.20
